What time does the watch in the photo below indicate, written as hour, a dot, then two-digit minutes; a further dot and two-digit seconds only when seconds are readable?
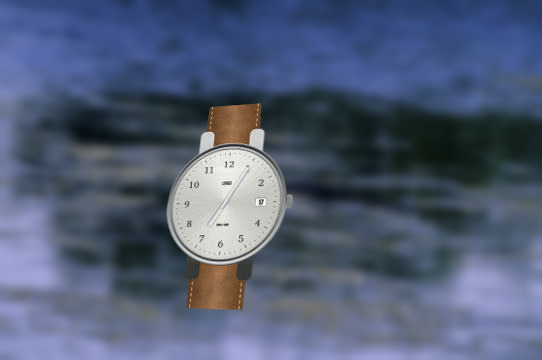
7.05
